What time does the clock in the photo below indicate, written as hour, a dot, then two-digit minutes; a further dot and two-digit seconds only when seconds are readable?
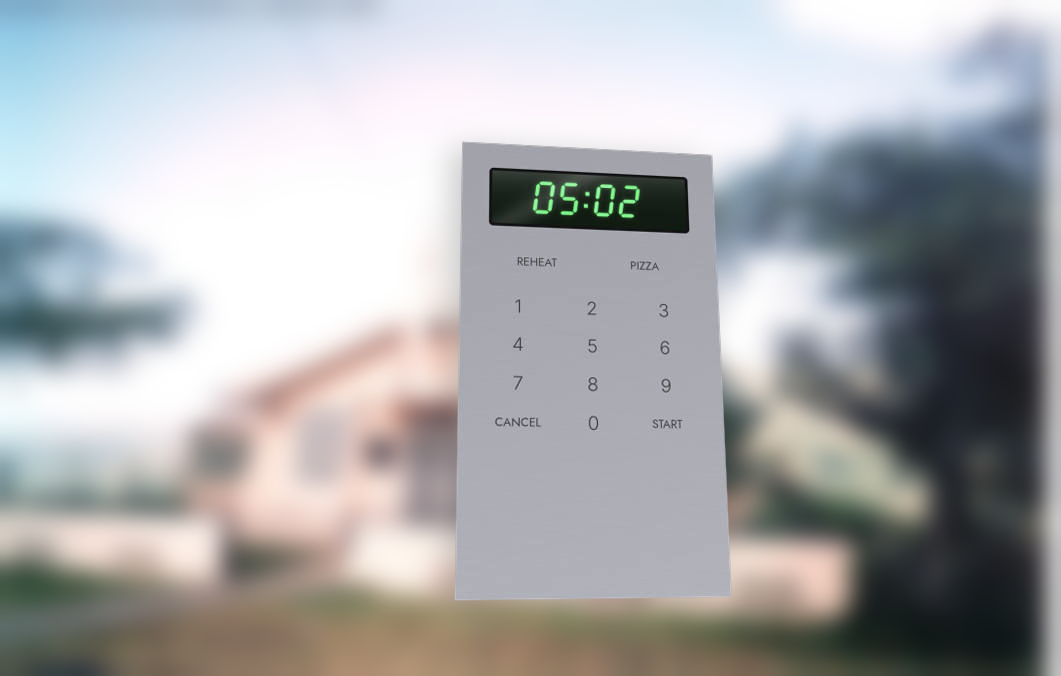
5.02
